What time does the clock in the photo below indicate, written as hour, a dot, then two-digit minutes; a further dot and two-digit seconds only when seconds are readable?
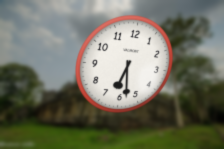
6.28
